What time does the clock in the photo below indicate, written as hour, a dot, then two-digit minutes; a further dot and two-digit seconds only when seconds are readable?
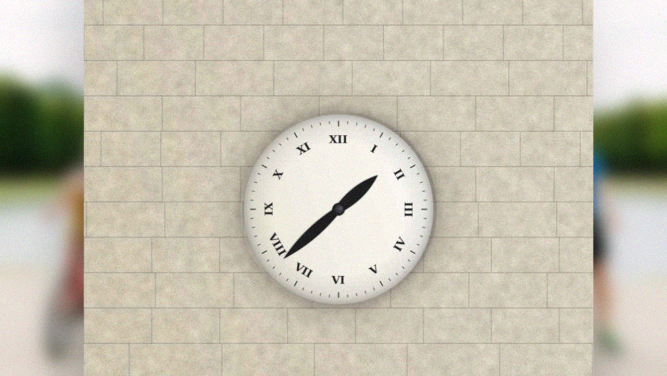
1.38
